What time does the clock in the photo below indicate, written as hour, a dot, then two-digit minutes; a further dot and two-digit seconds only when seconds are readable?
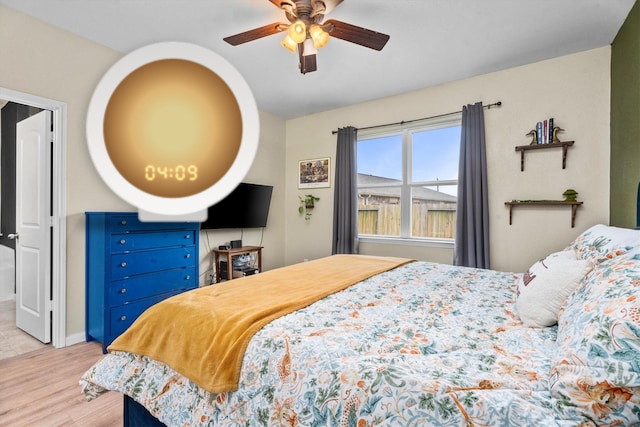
4.09
